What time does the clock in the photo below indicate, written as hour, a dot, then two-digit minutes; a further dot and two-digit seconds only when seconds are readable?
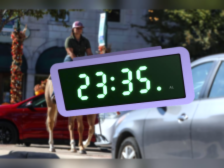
23.35
